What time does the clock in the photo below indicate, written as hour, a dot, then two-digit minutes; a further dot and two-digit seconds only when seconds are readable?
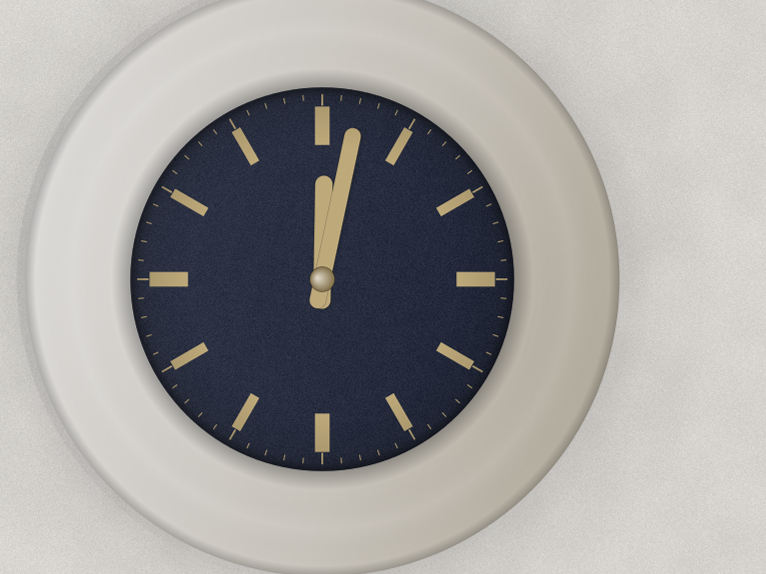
12.02
